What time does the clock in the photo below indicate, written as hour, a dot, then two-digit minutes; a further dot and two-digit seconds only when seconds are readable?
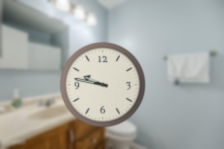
9.47
